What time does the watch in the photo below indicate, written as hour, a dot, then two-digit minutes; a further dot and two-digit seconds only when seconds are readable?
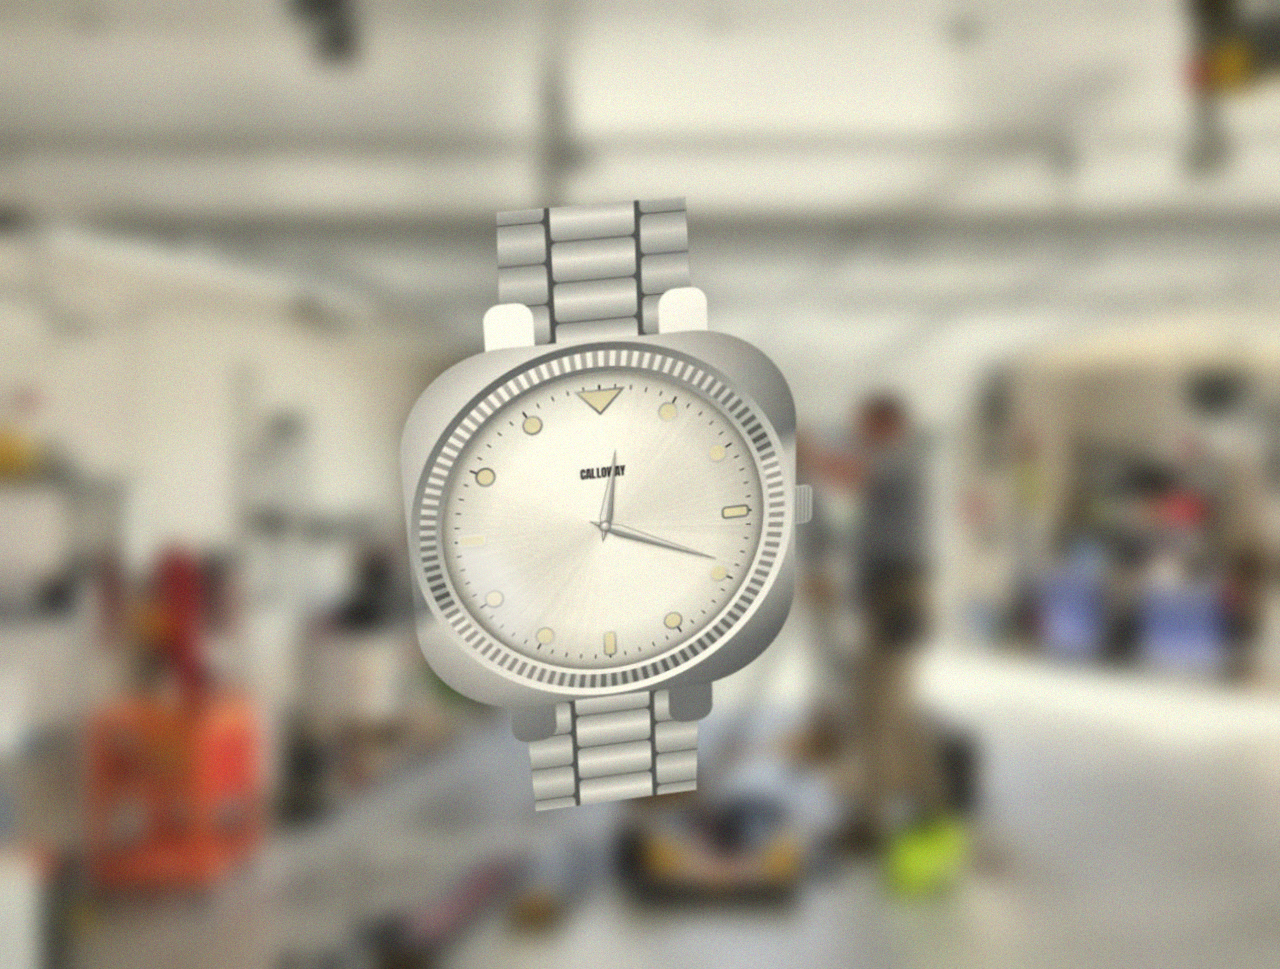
12.19
